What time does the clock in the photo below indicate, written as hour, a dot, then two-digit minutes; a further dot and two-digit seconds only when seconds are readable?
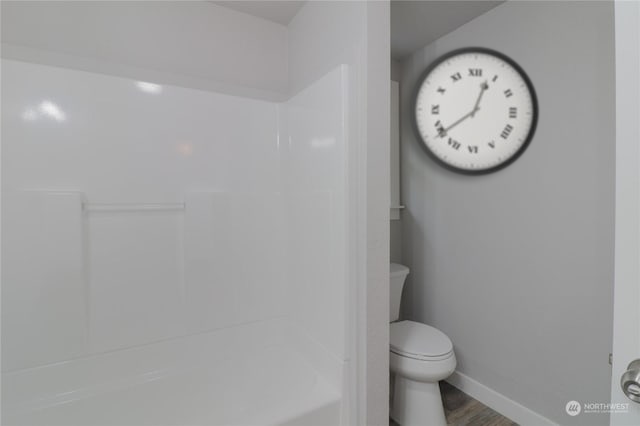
12.39
